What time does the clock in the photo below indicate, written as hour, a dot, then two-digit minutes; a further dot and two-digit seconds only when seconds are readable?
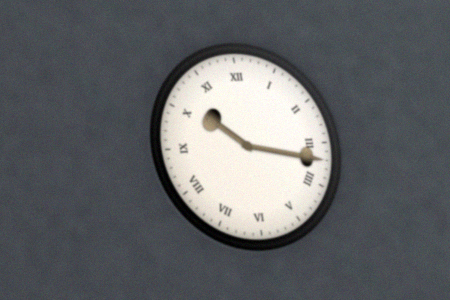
10.17
